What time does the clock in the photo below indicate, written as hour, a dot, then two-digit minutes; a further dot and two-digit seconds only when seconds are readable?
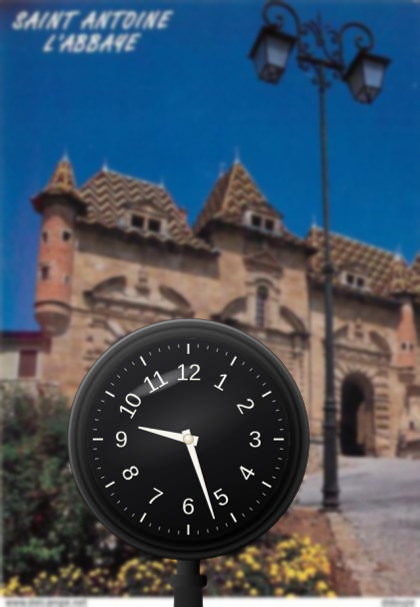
9.27
